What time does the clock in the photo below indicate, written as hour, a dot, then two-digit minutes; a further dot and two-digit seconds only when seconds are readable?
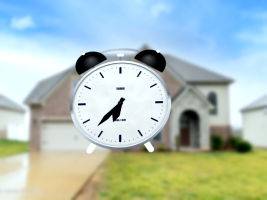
6.37
